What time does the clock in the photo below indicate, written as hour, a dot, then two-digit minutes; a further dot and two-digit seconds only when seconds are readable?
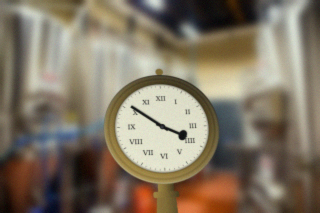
3.51
